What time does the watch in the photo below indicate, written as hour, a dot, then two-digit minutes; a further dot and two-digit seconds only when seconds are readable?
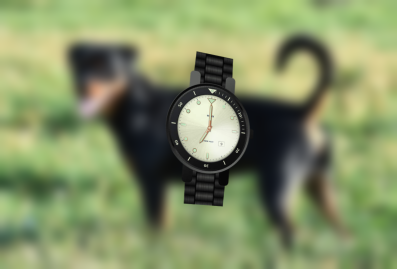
7.00
